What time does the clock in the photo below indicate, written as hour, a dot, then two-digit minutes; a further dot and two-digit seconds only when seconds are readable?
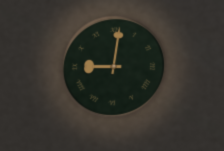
9.01
